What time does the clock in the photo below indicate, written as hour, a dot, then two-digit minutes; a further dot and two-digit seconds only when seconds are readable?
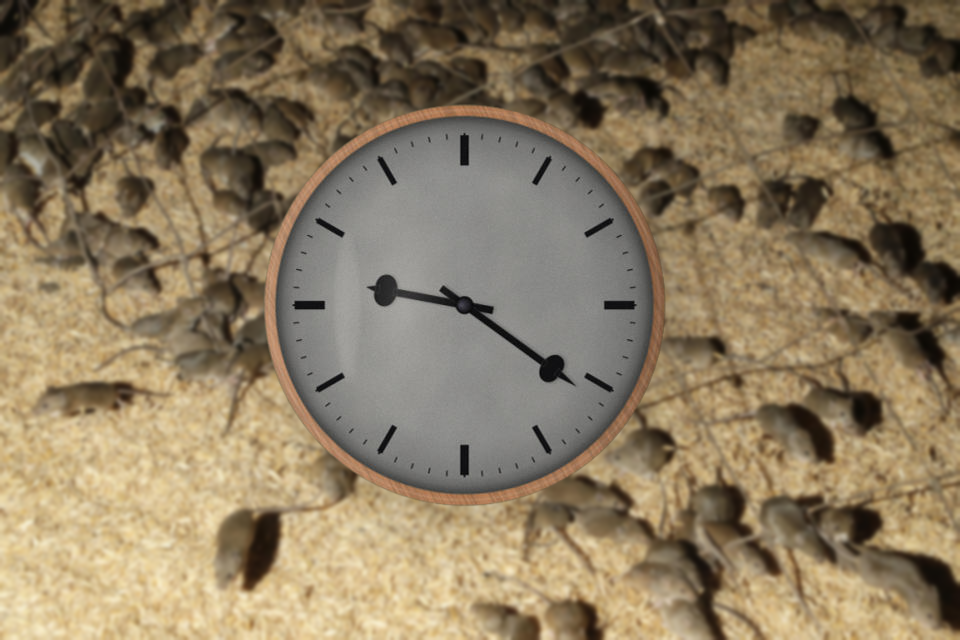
9.21
